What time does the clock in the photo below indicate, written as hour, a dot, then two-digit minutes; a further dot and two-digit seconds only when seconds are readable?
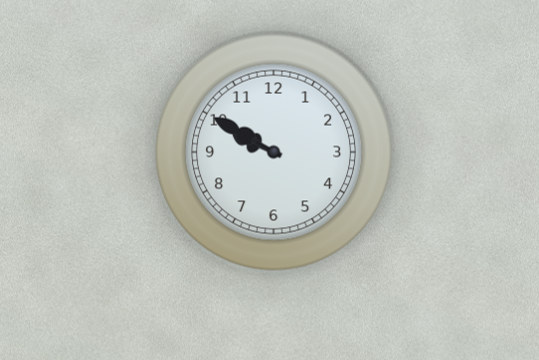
9.50
